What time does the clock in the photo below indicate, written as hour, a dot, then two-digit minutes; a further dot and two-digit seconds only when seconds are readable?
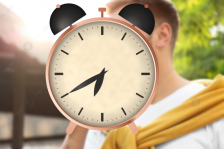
6.40
